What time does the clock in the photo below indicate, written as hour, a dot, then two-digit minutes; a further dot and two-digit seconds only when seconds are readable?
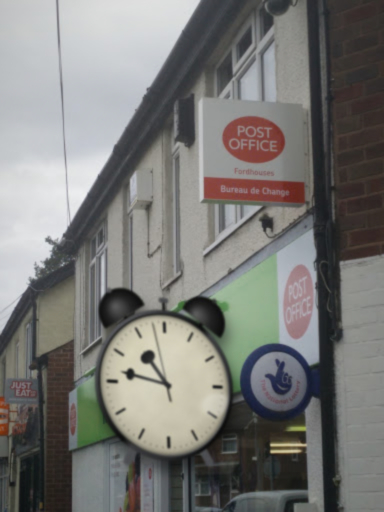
10.46.58
